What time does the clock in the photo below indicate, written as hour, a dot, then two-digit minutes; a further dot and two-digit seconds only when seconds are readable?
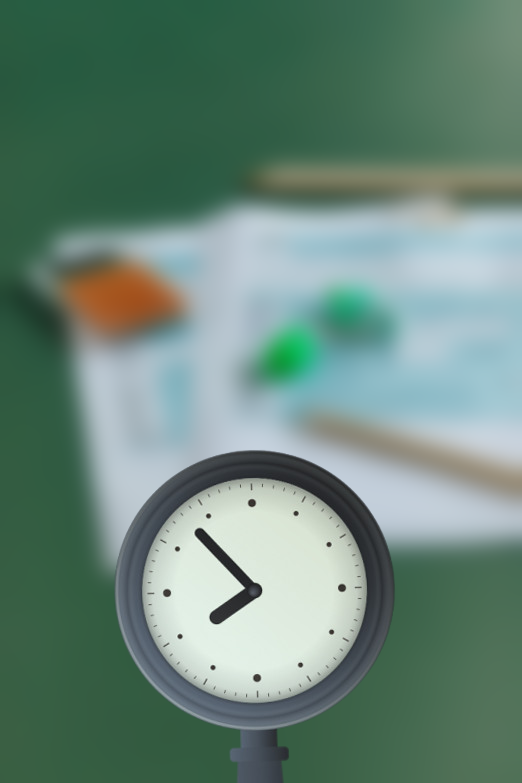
7.53
